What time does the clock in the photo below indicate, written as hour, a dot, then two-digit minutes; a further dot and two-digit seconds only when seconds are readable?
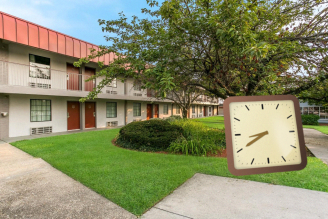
8.40
